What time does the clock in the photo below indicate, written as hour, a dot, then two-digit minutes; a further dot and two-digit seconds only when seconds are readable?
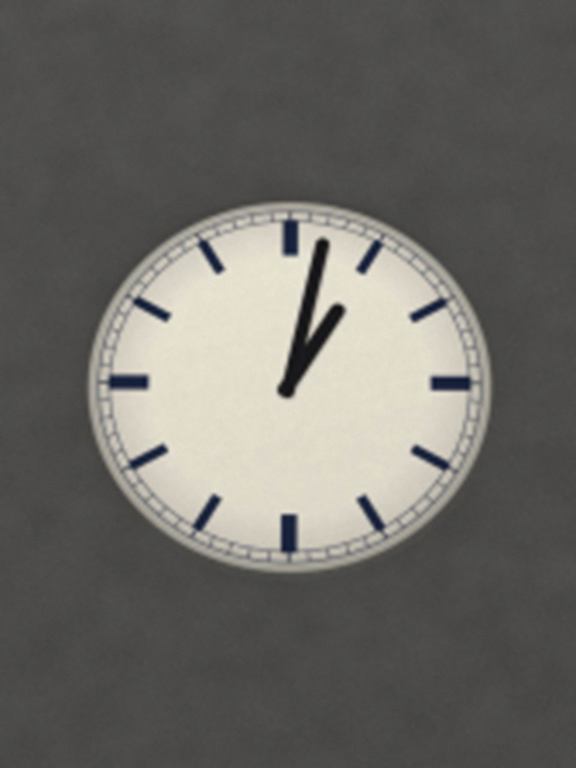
1.02
